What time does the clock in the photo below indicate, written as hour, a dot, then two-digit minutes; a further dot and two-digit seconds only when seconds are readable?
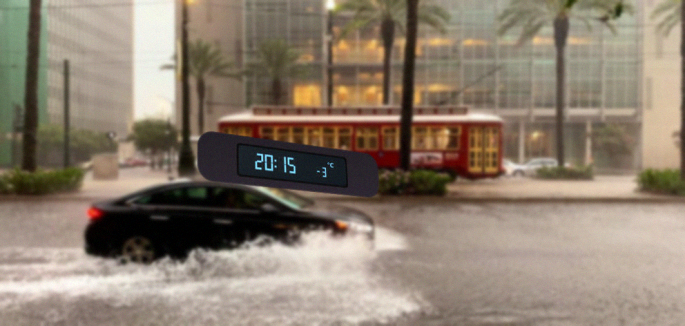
20.15
